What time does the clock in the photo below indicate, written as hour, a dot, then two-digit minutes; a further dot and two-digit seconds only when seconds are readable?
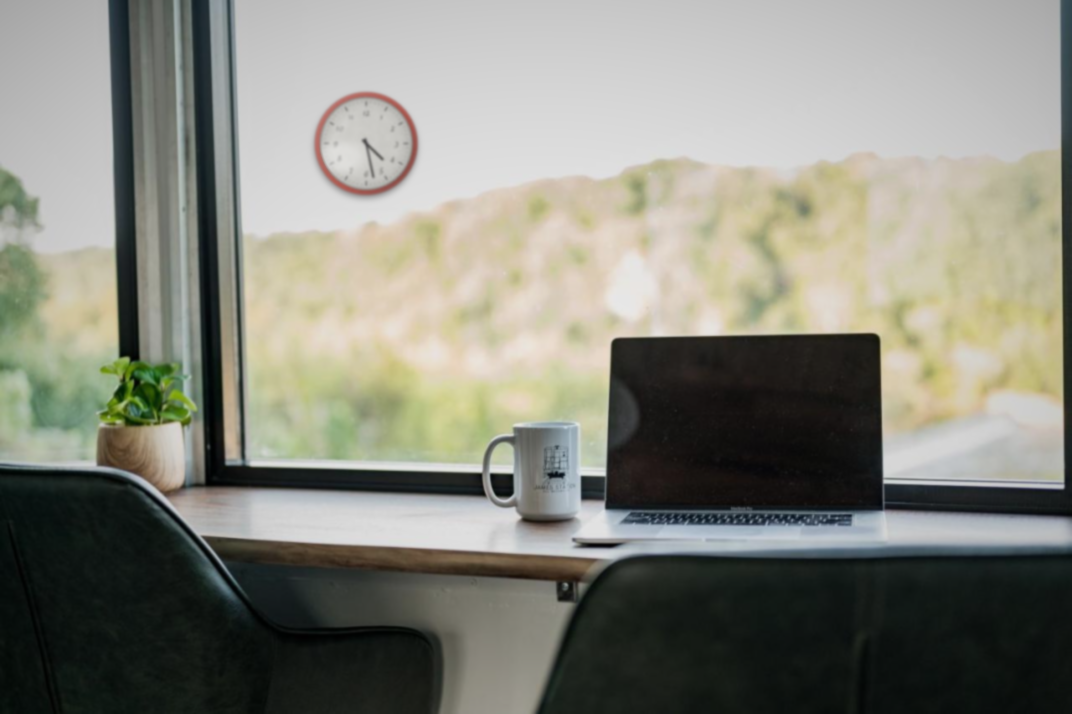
4.28
